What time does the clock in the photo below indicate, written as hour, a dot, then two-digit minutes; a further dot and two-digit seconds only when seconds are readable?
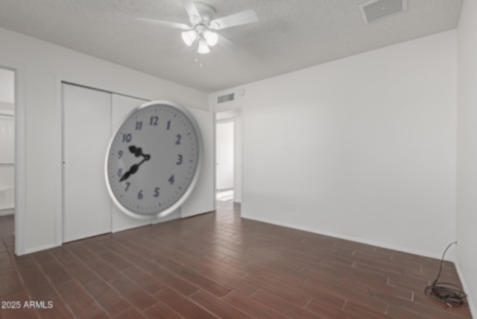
9.38
